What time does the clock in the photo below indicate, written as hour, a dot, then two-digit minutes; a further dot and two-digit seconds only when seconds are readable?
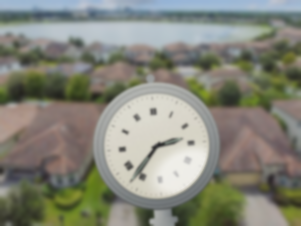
2.37
